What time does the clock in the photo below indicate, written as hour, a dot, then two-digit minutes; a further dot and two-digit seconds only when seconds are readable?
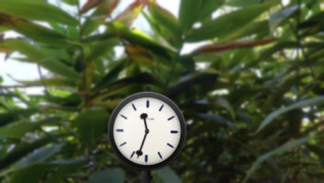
11.33
